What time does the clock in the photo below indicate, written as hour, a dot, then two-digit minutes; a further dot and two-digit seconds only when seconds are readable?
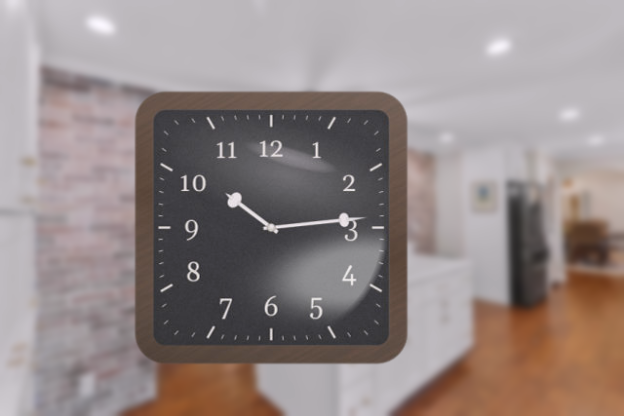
10.14
